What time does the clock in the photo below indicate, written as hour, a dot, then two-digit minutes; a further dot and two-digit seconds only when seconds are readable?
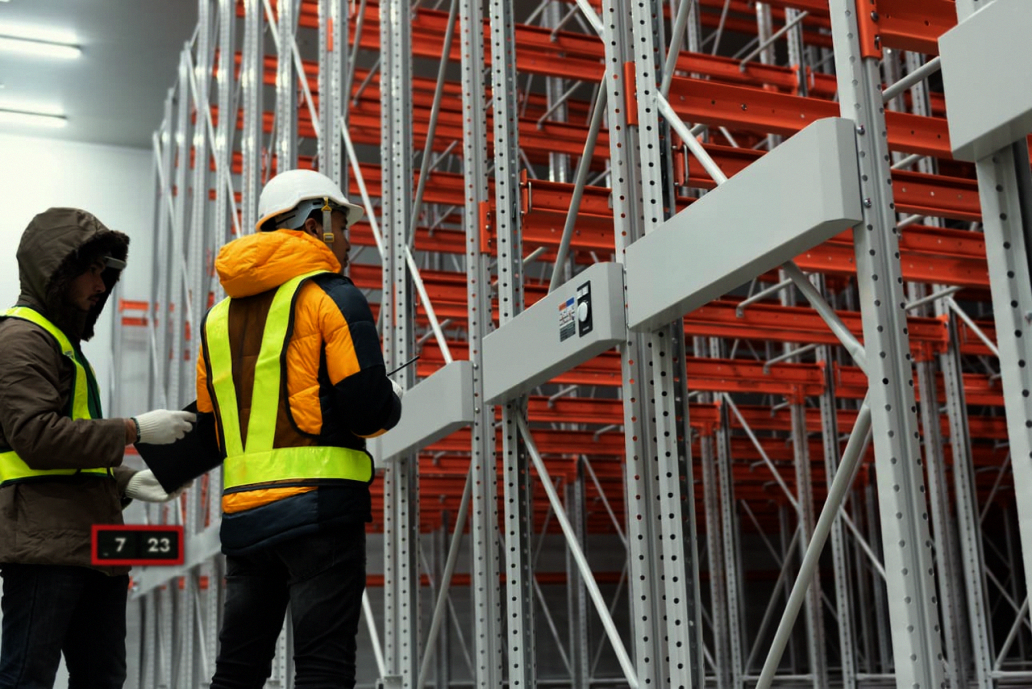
7.23
